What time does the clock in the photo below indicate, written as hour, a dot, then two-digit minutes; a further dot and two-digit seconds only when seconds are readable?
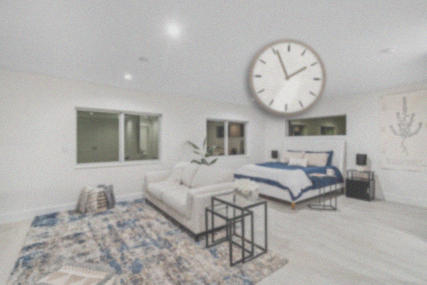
1.56
